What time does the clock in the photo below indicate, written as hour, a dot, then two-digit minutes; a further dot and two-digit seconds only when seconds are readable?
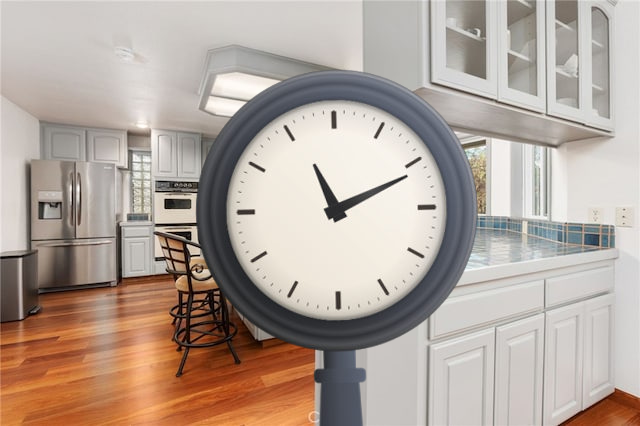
11.11
